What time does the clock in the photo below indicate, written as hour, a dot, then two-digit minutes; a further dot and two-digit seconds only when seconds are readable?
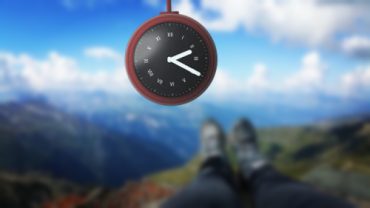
2.20
